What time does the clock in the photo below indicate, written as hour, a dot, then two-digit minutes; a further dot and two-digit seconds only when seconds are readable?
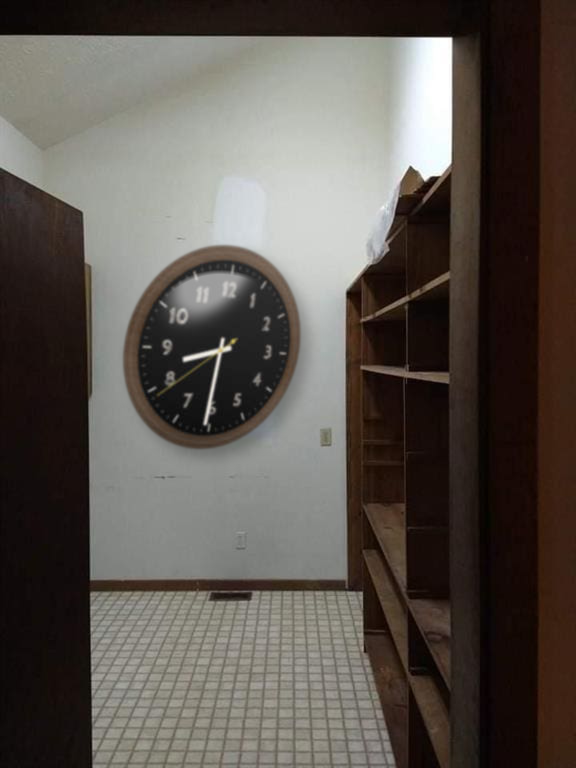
8.30.39
